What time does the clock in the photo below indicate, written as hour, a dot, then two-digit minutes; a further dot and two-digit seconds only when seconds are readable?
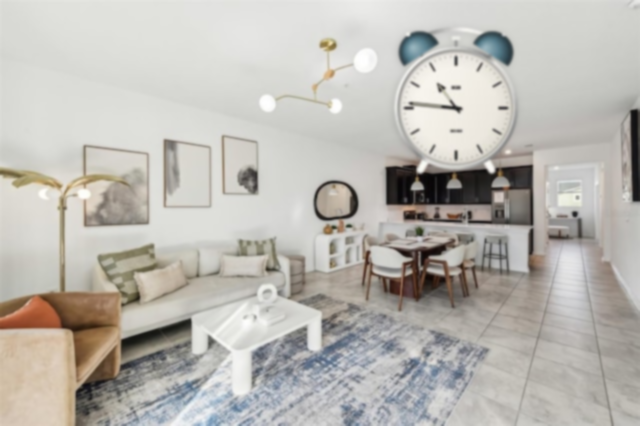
10.46
